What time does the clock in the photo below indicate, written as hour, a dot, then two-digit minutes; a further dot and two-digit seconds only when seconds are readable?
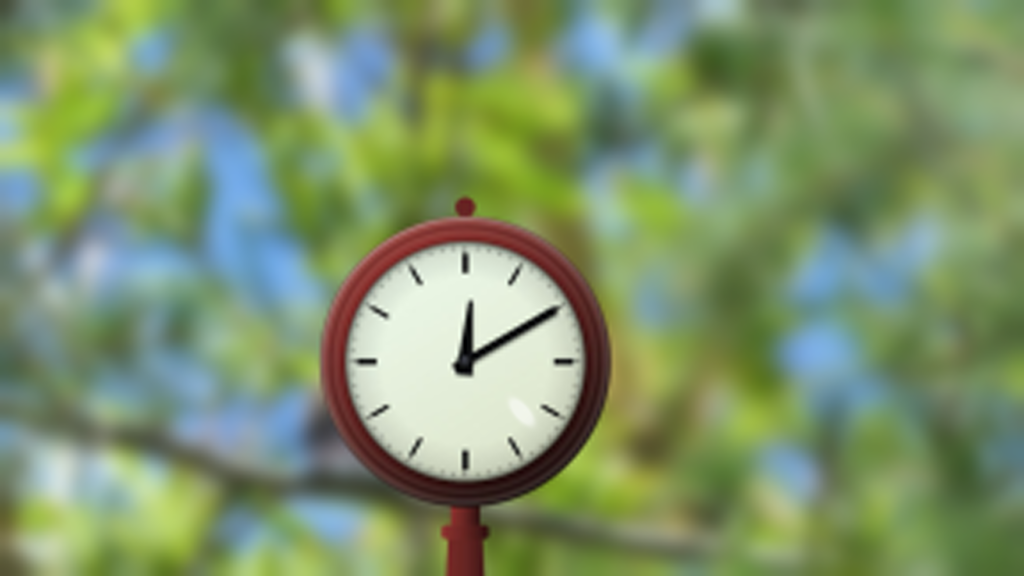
12.10
